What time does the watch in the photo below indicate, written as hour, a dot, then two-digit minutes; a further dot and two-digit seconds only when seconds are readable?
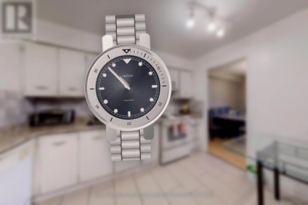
10.53
